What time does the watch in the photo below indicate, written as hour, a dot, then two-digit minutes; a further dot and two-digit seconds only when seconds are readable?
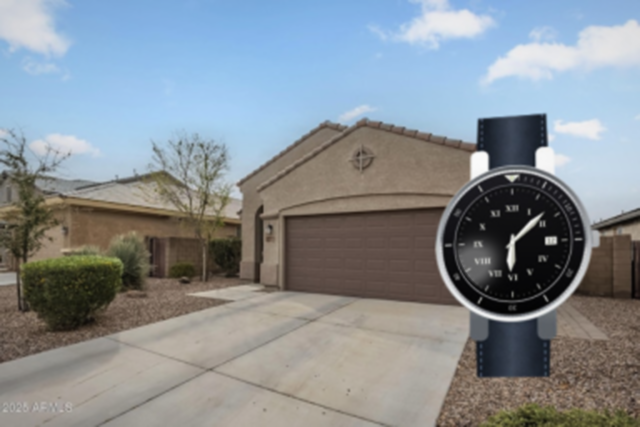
6.08
